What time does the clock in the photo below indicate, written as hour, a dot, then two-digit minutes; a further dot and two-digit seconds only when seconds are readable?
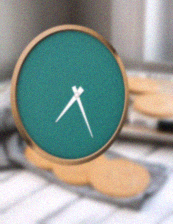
7.26
